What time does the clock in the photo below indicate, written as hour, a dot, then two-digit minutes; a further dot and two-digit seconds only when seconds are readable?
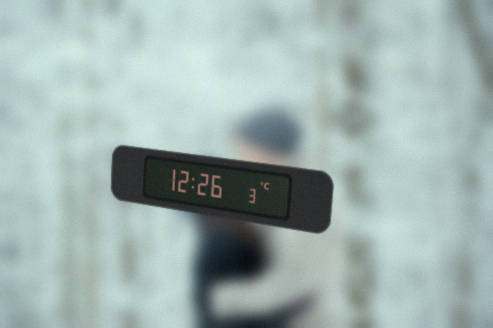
12.26
